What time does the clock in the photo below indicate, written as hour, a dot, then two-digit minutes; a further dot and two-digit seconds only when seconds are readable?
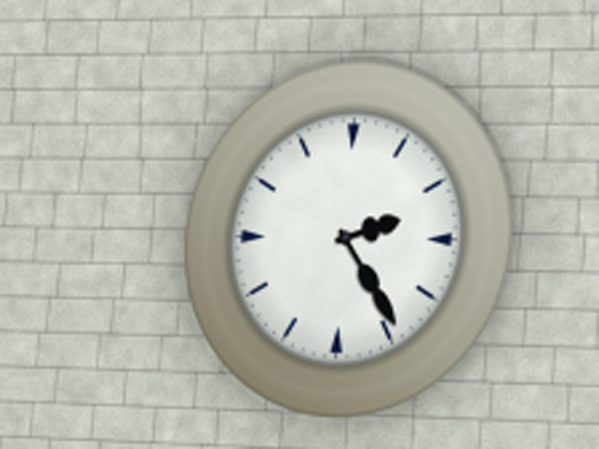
2.24
